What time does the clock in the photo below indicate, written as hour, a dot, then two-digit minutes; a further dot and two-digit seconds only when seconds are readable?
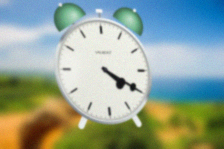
4.20
